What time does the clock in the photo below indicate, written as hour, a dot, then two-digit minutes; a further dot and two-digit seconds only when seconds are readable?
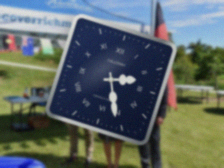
2.26
